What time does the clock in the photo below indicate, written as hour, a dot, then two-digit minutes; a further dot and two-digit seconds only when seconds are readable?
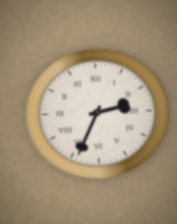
2.34
